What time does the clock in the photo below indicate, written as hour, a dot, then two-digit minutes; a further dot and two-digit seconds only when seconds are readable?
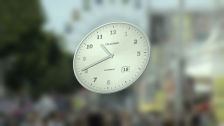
10.41
